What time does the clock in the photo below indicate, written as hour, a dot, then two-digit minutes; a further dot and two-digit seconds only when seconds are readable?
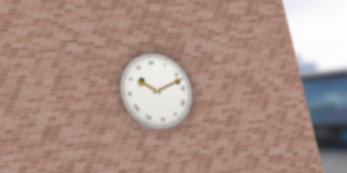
10.12
